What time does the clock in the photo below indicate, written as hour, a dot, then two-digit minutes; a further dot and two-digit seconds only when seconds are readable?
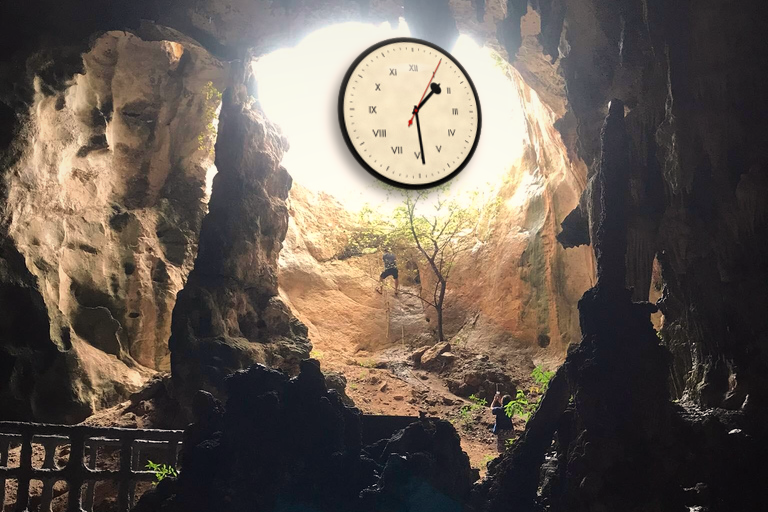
1.29.05
